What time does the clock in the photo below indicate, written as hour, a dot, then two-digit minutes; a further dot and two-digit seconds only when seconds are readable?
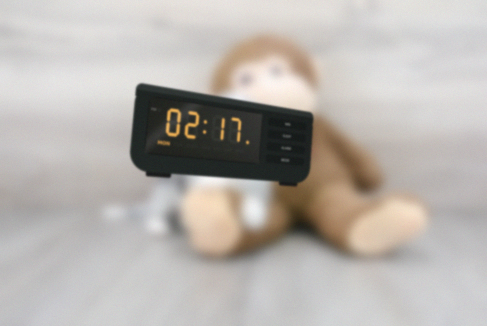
2.17
